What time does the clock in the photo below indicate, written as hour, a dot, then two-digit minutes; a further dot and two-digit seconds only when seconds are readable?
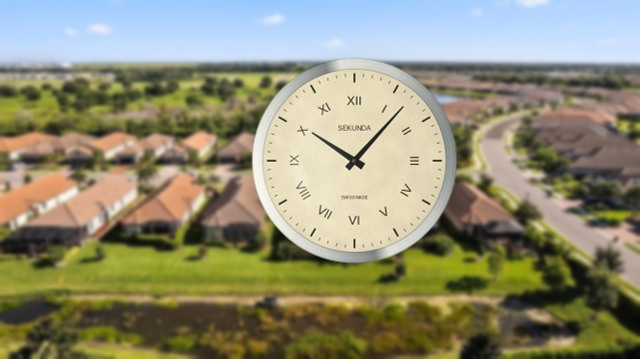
10.07
